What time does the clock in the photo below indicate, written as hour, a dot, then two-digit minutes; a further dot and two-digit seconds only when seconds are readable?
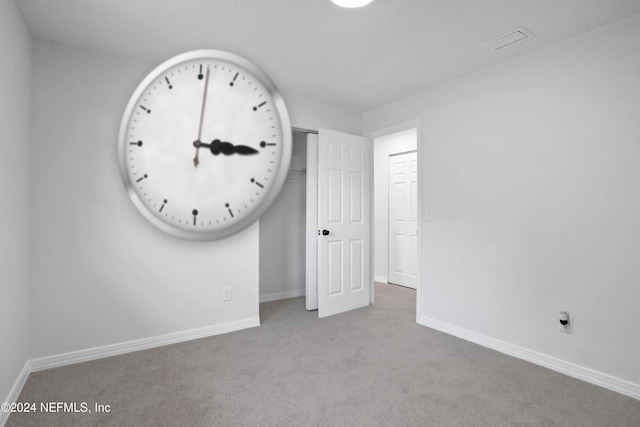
3.16.01
